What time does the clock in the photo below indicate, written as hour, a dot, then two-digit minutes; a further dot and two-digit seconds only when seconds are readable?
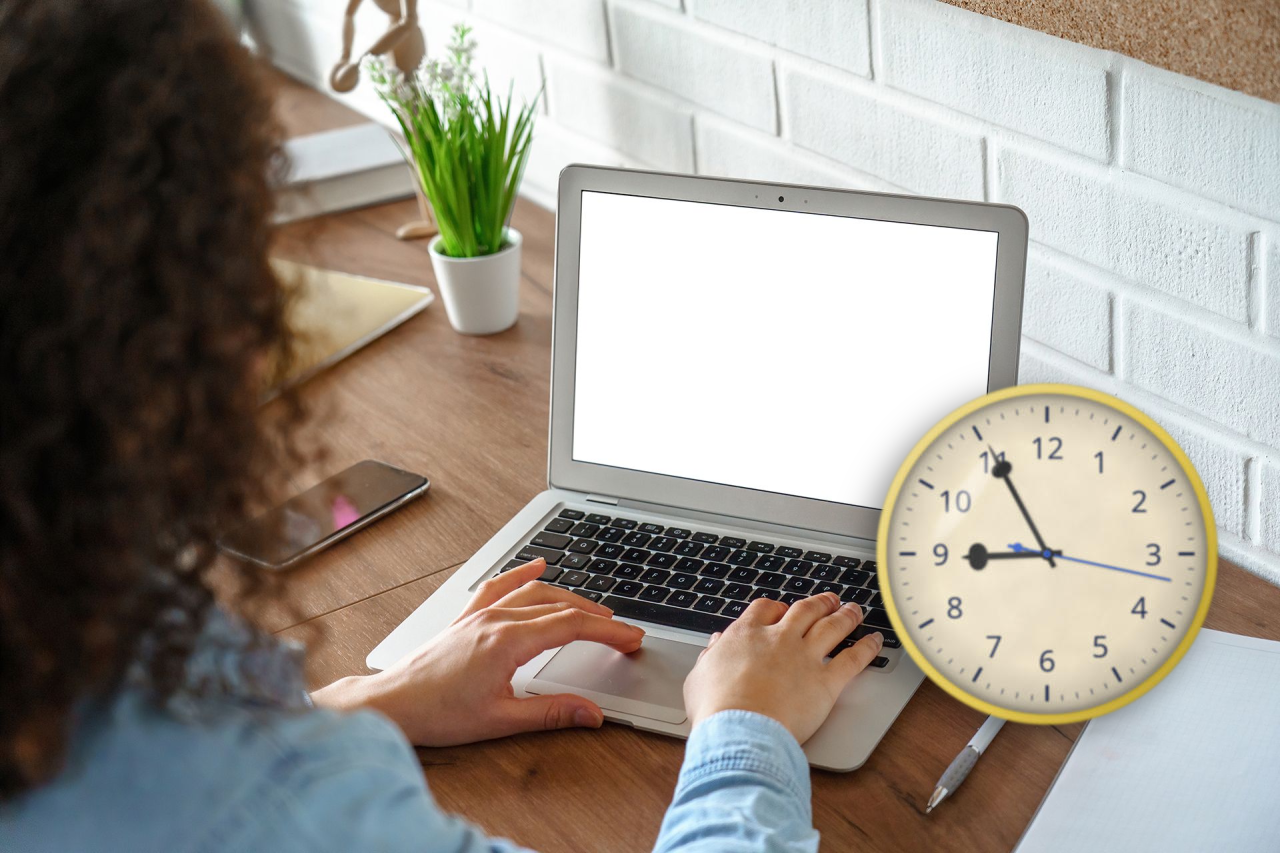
8.55.17
